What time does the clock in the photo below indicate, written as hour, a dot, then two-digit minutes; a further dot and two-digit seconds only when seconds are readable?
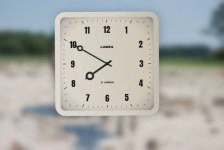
7.50
